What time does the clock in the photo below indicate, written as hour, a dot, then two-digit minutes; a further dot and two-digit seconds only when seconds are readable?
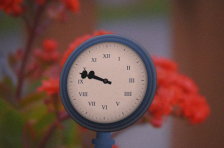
9.48
